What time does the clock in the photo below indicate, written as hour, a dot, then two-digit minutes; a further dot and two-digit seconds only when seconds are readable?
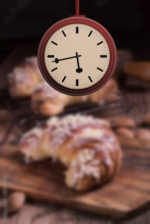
5.43
